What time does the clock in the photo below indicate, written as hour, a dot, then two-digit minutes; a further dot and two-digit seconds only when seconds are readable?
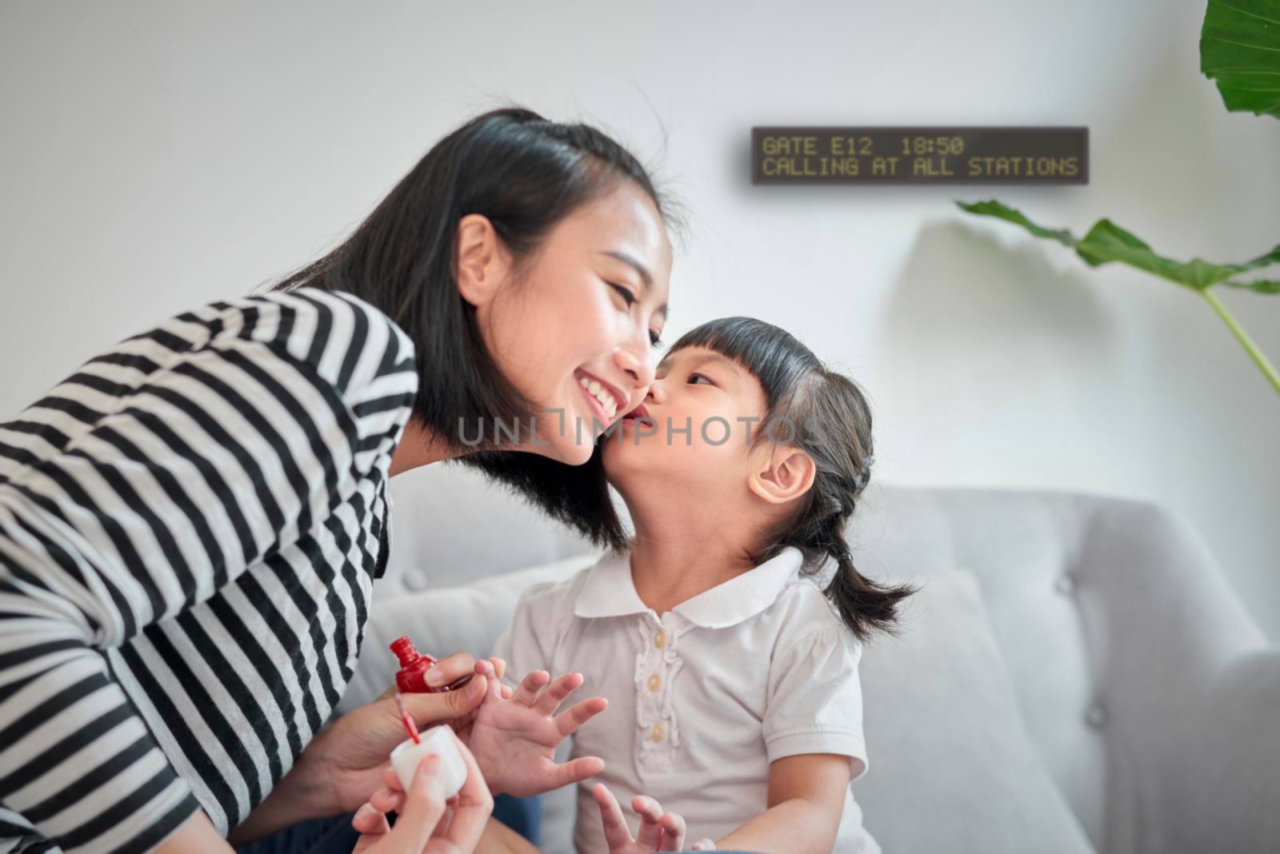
18.50
